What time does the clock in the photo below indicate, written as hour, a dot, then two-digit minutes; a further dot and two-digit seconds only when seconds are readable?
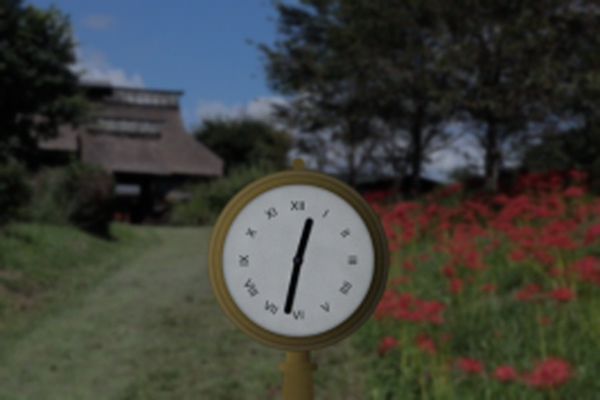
12.32
